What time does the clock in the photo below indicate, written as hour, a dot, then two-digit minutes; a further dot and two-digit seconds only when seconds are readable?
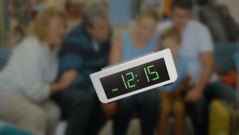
12.15
